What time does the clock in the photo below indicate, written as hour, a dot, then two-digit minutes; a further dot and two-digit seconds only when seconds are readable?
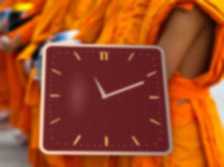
11.11
